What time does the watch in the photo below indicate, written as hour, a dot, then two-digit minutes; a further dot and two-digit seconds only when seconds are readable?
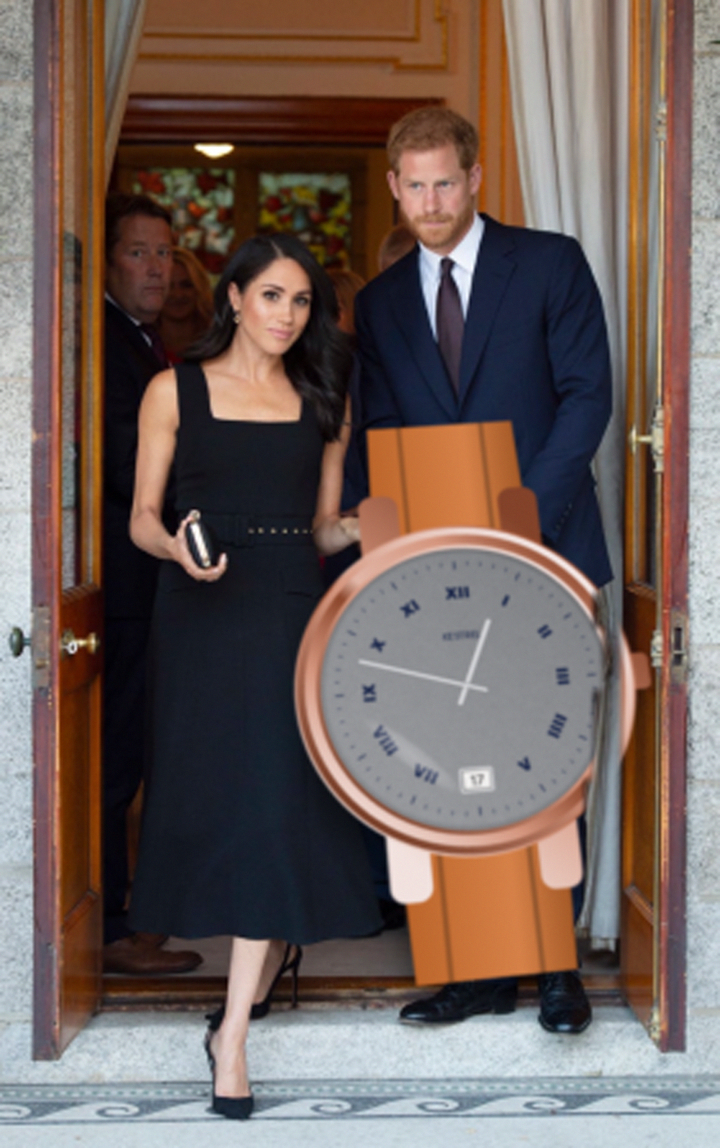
12.48
